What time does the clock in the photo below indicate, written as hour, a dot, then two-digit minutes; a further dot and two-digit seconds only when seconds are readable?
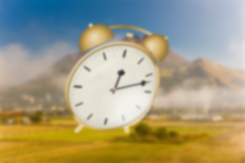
12.12
